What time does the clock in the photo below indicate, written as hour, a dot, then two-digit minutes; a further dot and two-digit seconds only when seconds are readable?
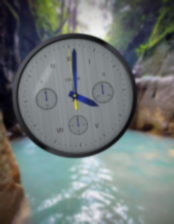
4.01
